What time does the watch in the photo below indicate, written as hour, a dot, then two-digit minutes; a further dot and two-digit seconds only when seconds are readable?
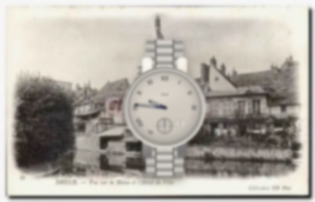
9.46
